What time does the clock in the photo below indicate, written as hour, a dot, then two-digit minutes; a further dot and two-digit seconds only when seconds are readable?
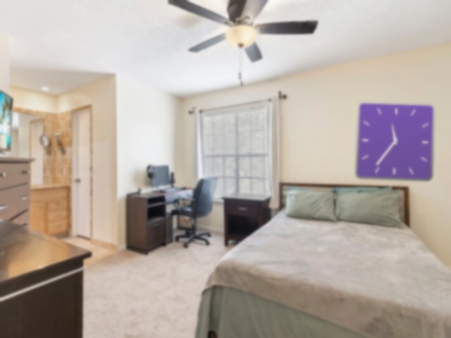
11.36
